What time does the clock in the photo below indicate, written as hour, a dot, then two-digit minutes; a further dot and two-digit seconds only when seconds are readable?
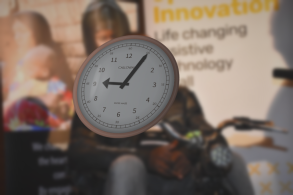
9.05
